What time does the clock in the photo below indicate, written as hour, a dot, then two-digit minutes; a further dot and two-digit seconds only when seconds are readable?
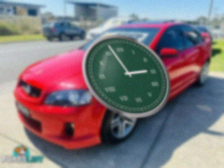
2.57
